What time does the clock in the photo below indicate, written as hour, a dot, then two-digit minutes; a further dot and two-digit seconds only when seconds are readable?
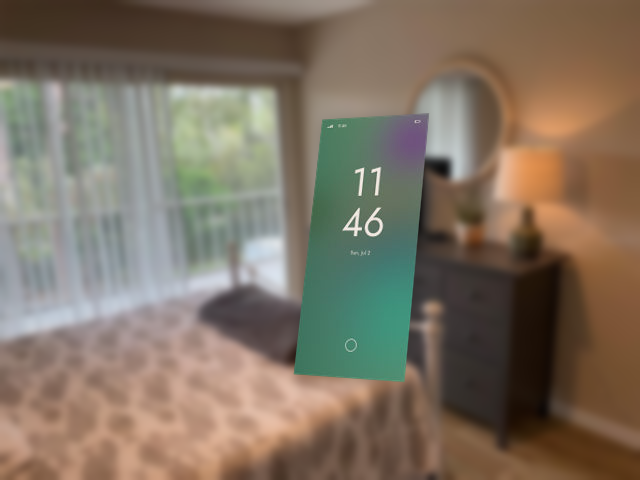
11.46
